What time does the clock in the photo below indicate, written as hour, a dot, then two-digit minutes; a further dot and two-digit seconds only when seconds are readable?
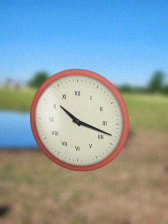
10.18
